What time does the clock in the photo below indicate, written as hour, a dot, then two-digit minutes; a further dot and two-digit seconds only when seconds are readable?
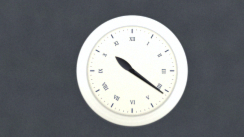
10.21
